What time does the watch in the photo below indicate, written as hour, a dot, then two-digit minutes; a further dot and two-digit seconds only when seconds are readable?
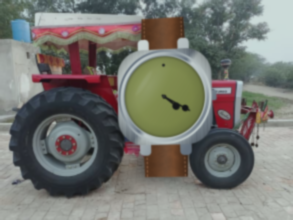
4.20
